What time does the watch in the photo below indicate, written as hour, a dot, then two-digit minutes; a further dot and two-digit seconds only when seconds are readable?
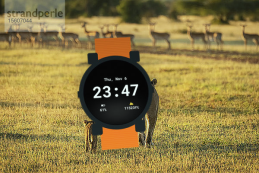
23.47
